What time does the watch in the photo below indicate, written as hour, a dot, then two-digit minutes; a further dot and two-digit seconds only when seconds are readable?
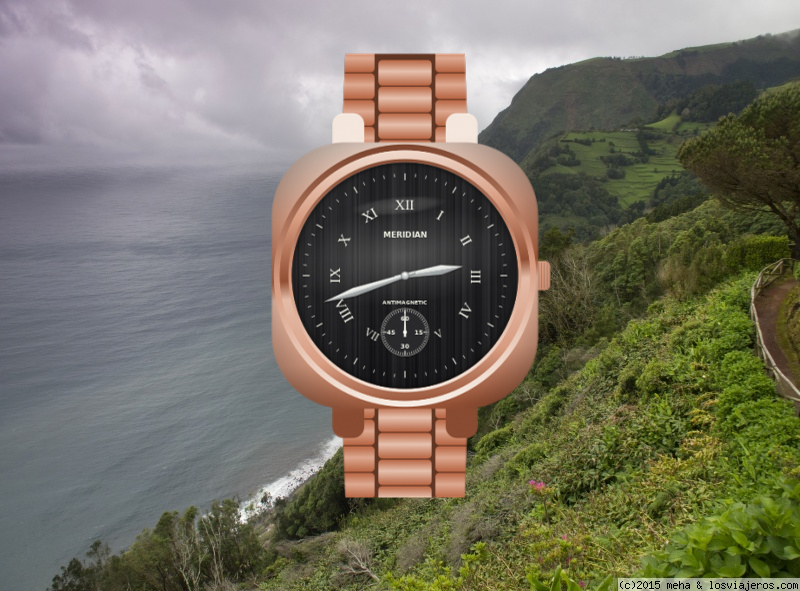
2.42
